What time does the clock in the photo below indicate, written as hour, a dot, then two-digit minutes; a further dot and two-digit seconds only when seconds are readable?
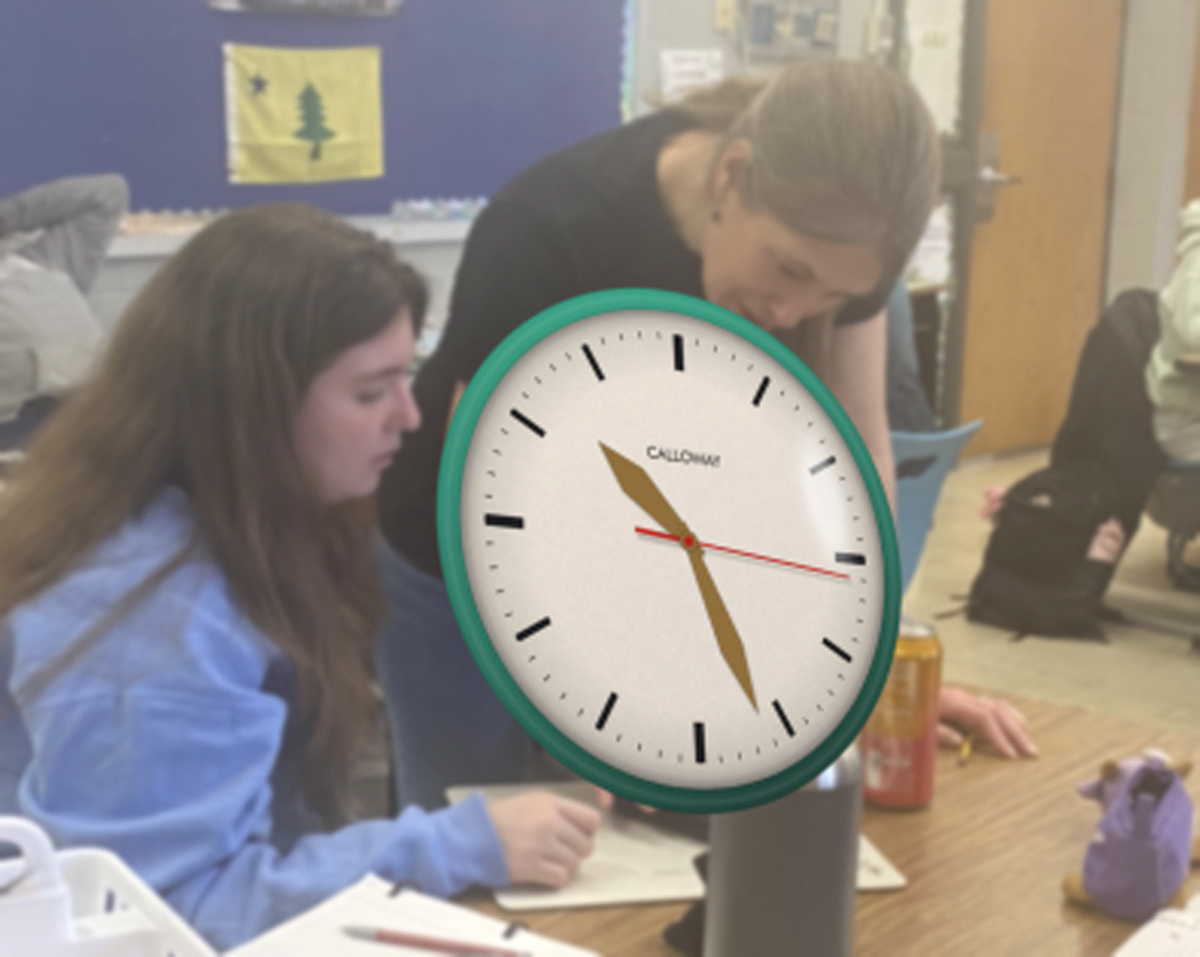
10.26.16
